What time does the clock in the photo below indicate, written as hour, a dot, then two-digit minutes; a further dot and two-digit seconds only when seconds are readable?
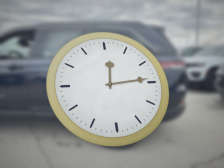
12.14
